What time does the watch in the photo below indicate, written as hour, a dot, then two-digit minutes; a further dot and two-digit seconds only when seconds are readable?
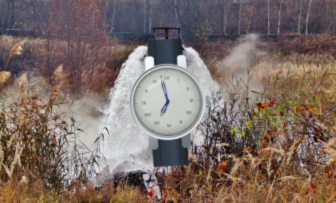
6.58
